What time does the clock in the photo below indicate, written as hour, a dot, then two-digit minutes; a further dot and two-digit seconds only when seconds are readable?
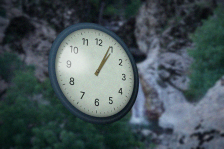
1.04
